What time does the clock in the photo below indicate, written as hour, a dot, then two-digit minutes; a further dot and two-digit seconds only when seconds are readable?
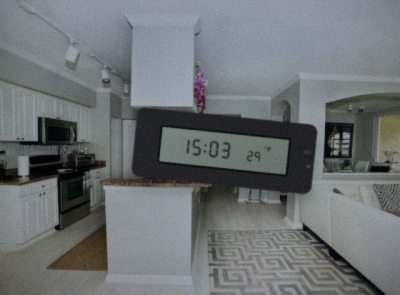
15.03
